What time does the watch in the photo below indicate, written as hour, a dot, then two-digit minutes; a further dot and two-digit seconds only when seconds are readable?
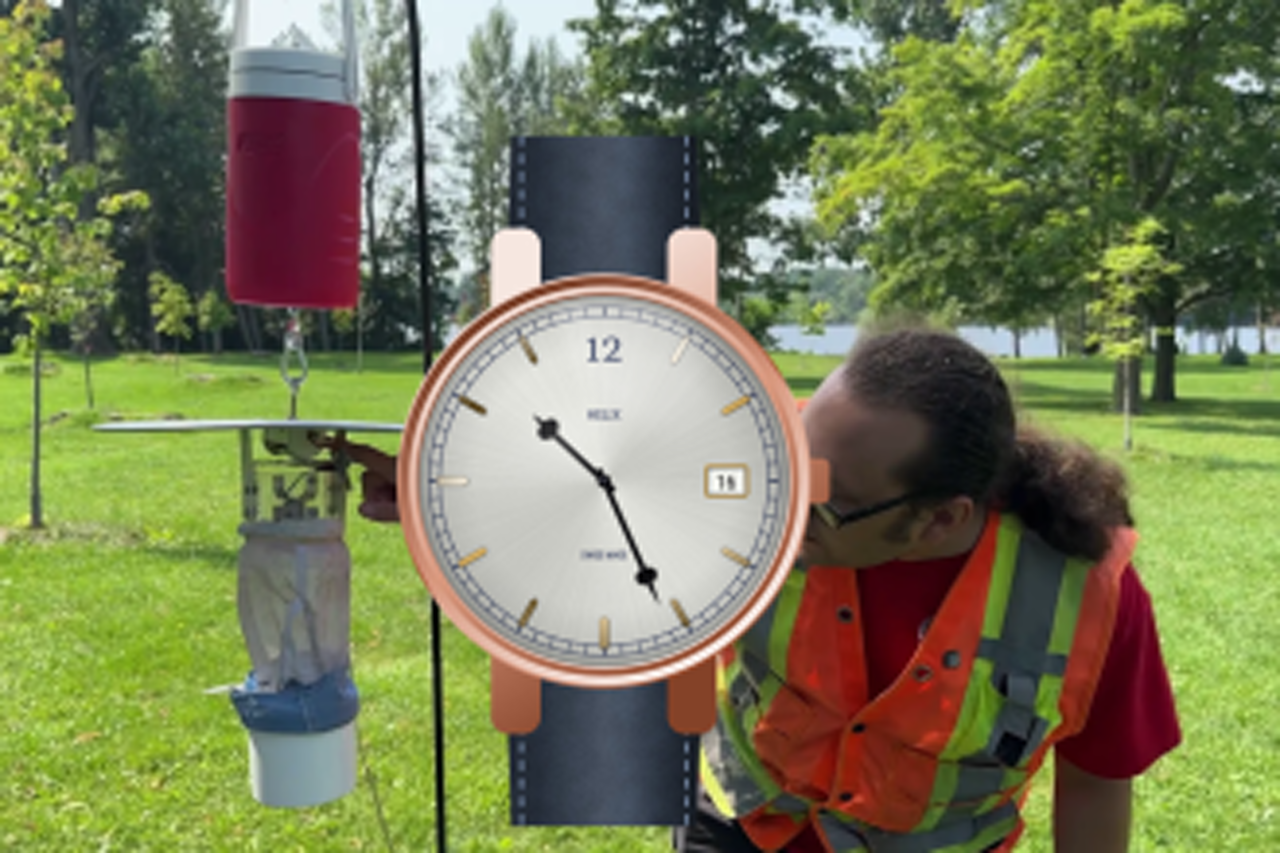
10.26
